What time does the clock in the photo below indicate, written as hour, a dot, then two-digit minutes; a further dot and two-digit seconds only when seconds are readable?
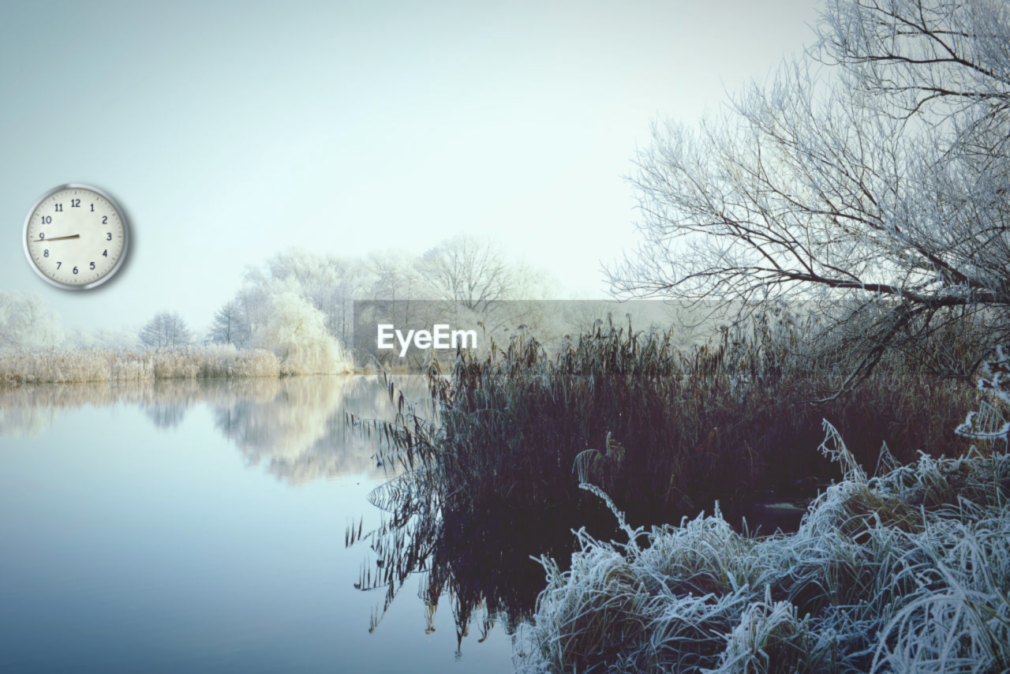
8.44
